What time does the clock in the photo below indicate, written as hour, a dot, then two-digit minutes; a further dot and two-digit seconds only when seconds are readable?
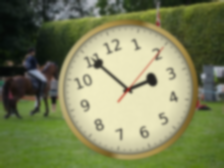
2.55.10
